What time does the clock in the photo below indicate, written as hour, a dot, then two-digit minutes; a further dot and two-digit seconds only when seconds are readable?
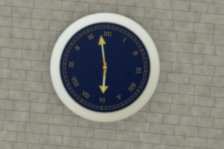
5.58
